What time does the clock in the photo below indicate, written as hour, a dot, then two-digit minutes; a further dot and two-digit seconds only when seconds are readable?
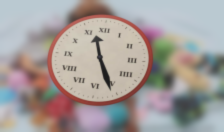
11.26
